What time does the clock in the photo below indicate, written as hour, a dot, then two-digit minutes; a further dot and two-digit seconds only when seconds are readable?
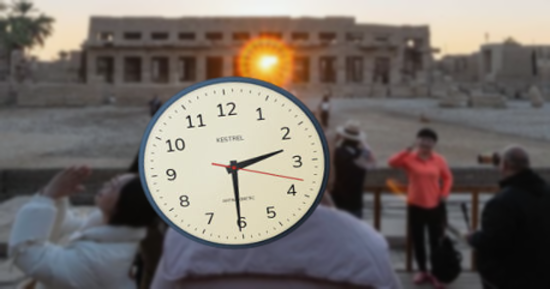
2.30.18
